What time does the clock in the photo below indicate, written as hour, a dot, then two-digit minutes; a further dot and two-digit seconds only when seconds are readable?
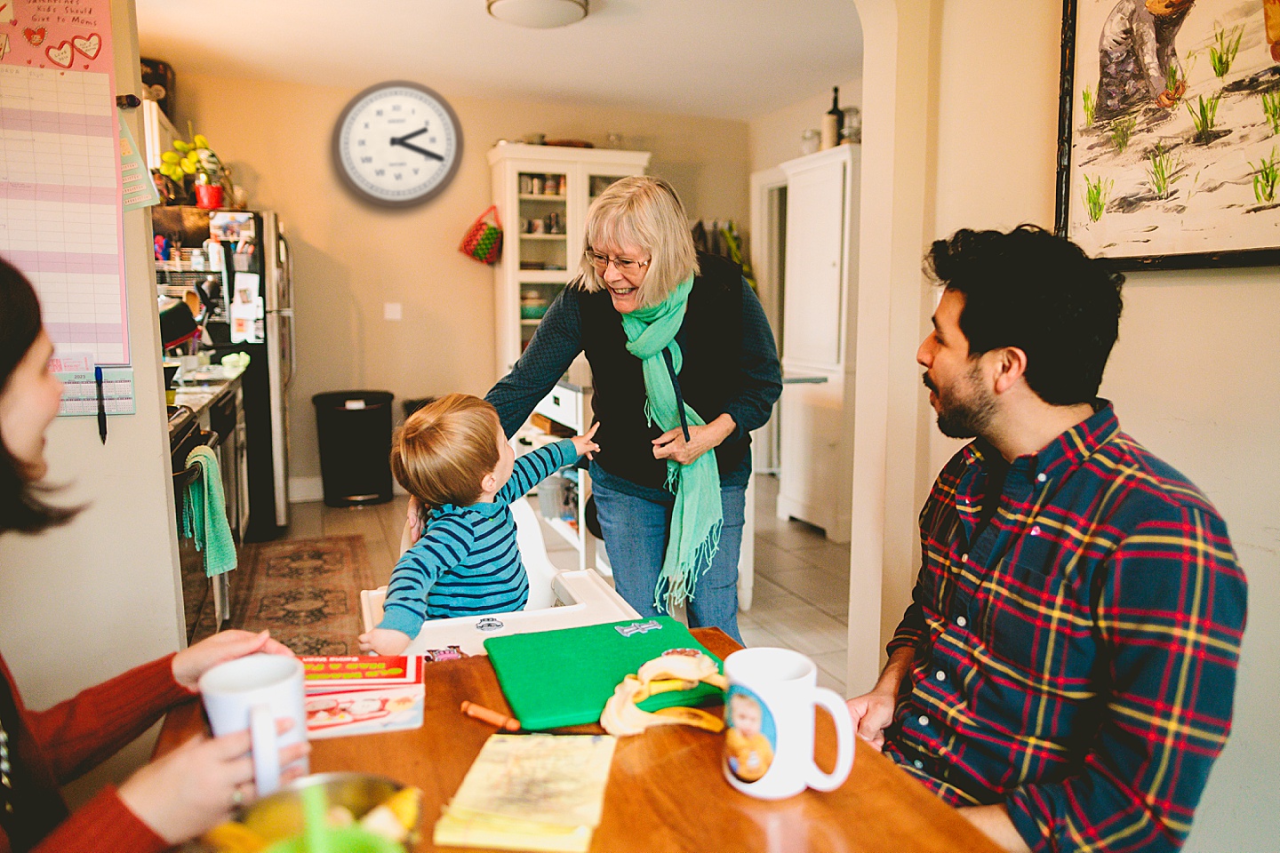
2.19
